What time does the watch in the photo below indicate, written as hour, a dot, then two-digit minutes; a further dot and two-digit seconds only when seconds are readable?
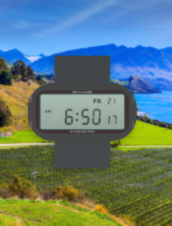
6.50.17
